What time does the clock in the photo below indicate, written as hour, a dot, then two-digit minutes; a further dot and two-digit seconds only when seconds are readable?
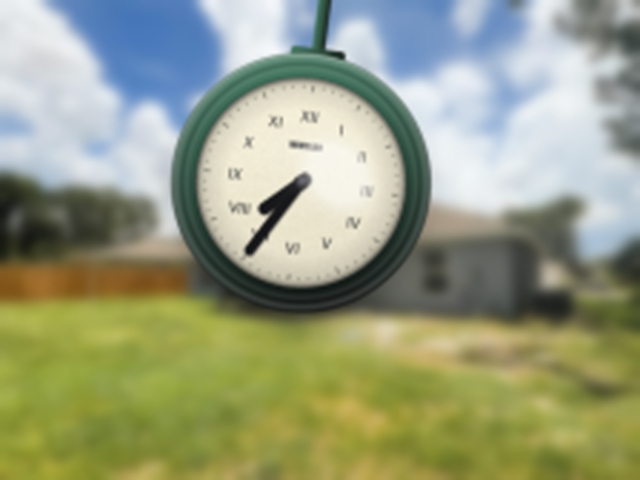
7.35
